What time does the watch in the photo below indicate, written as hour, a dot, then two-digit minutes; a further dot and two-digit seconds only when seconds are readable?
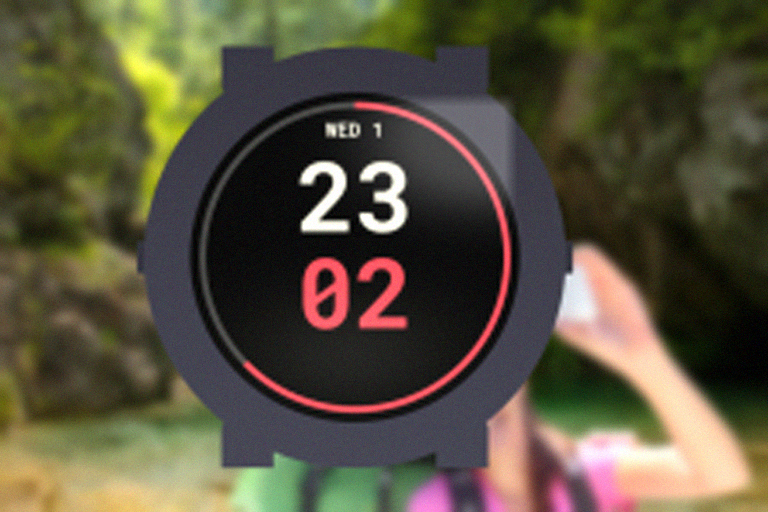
23.02
